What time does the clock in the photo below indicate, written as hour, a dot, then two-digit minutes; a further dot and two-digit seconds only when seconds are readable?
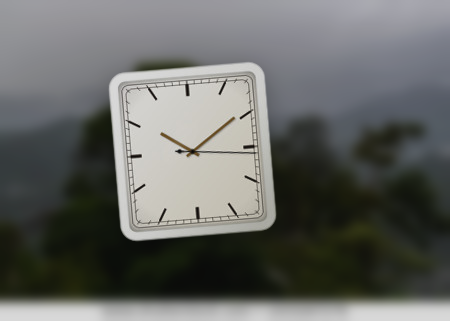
10.09.16
